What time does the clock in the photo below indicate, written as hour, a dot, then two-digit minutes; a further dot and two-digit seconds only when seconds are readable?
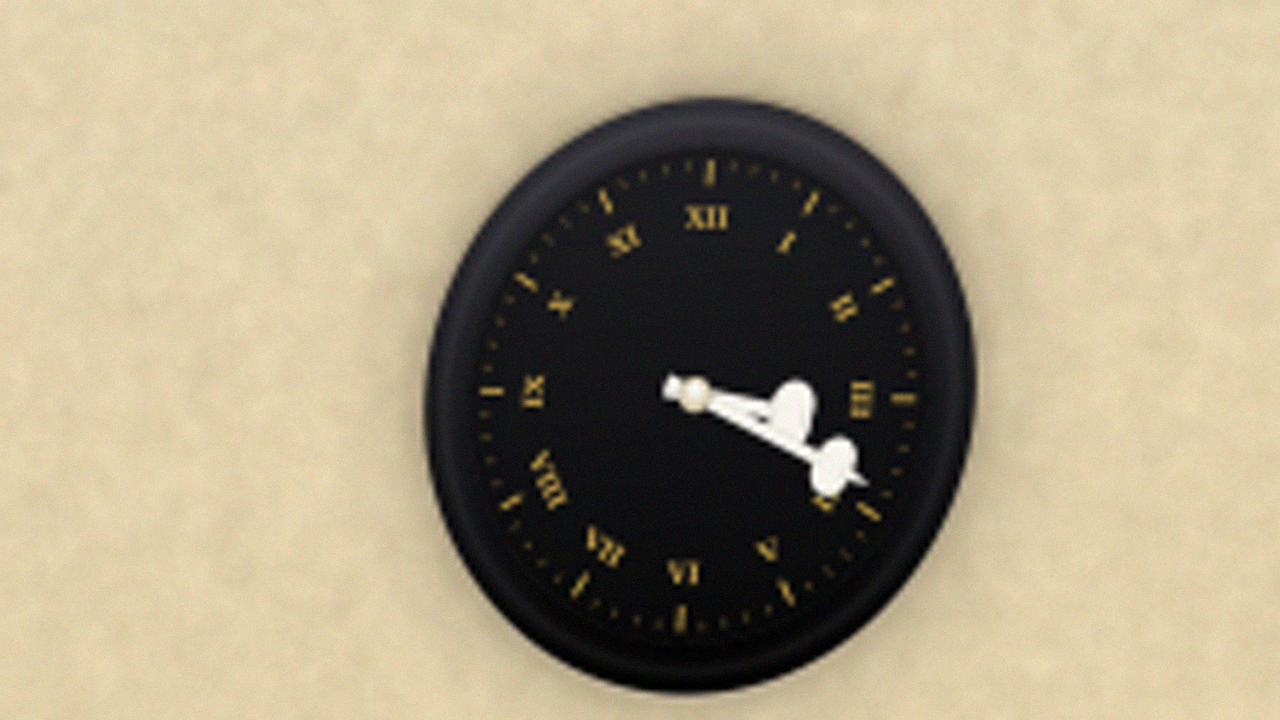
3.19
